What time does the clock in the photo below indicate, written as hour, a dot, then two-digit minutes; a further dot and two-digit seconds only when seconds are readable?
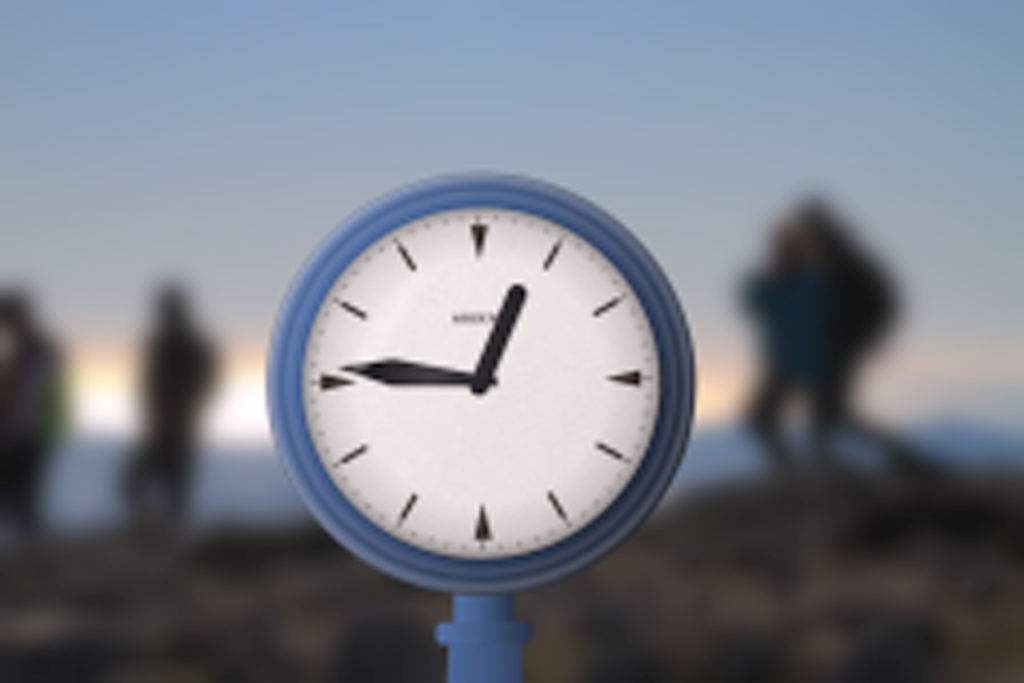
12.46
